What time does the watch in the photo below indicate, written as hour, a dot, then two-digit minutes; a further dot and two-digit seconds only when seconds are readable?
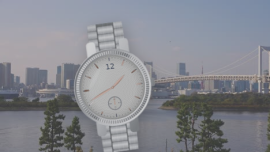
1.41
